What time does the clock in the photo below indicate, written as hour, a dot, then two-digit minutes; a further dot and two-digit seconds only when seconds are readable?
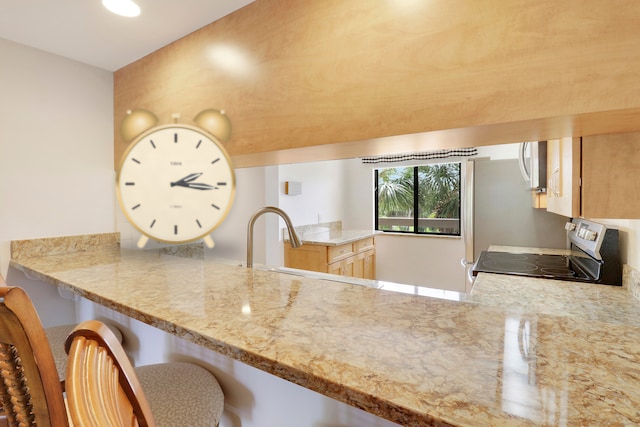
2.16
